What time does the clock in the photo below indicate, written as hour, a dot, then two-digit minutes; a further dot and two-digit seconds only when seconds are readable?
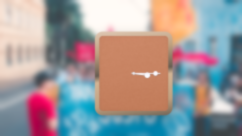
3.15
